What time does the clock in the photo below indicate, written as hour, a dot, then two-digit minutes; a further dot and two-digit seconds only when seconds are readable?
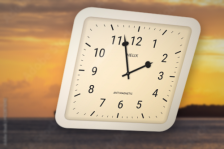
1.57
